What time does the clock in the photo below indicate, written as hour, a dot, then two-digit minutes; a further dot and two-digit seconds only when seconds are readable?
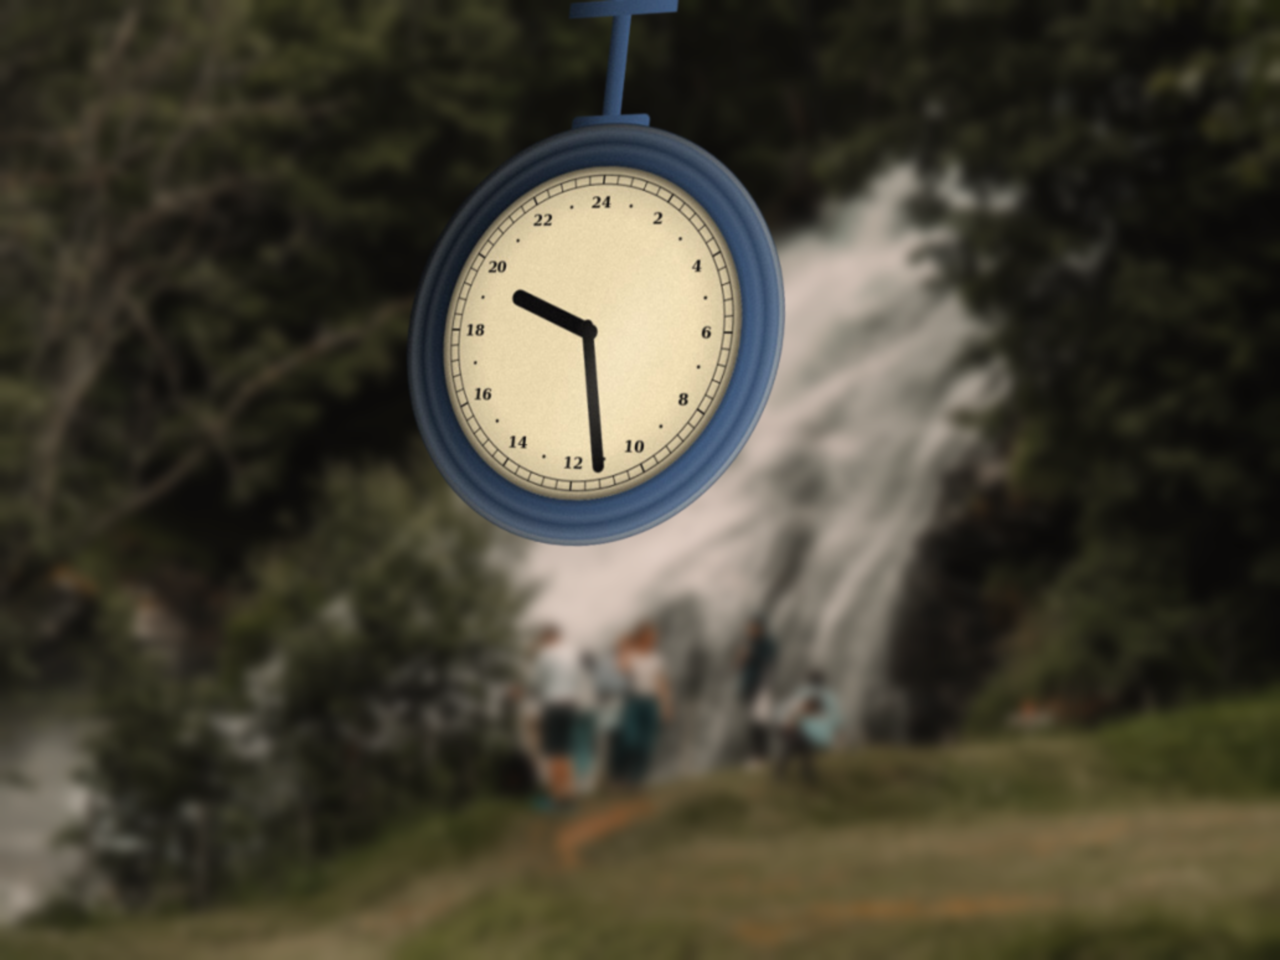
19.28
